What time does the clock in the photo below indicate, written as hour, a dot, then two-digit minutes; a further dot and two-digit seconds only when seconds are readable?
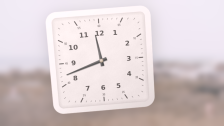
11.42
